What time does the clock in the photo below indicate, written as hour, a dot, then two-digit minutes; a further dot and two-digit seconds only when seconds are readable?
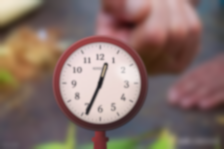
12.34
